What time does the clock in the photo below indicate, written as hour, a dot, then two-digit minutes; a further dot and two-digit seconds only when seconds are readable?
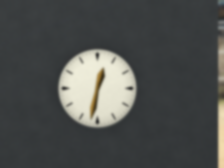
12.32
